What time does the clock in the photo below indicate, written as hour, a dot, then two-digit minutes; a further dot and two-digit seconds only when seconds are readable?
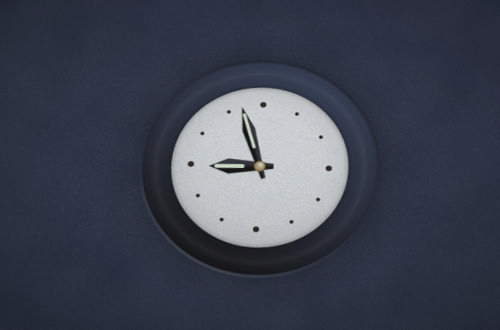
8.57
